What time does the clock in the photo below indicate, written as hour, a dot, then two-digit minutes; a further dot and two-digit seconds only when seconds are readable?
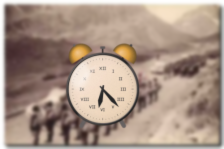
6.23
